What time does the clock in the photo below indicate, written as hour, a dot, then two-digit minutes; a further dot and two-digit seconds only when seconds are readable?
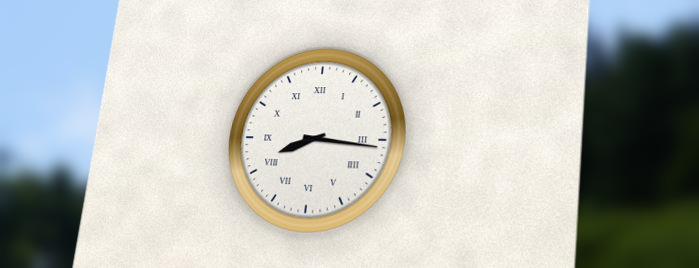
8.16
